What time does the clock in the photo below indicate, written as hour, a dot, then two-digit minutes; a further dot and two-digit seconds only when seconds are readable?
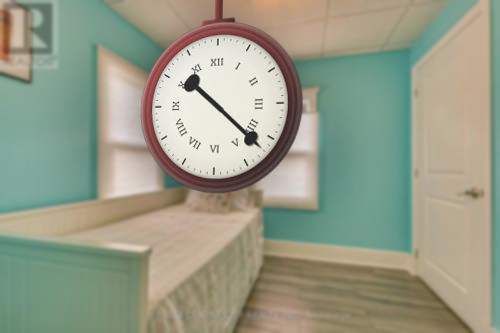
10.22
